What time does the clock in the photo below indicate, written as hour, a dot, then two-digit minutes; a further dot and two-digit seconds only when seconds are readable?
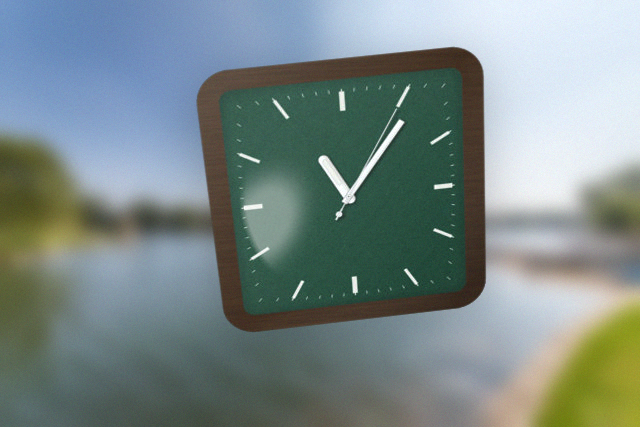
11.06.05
